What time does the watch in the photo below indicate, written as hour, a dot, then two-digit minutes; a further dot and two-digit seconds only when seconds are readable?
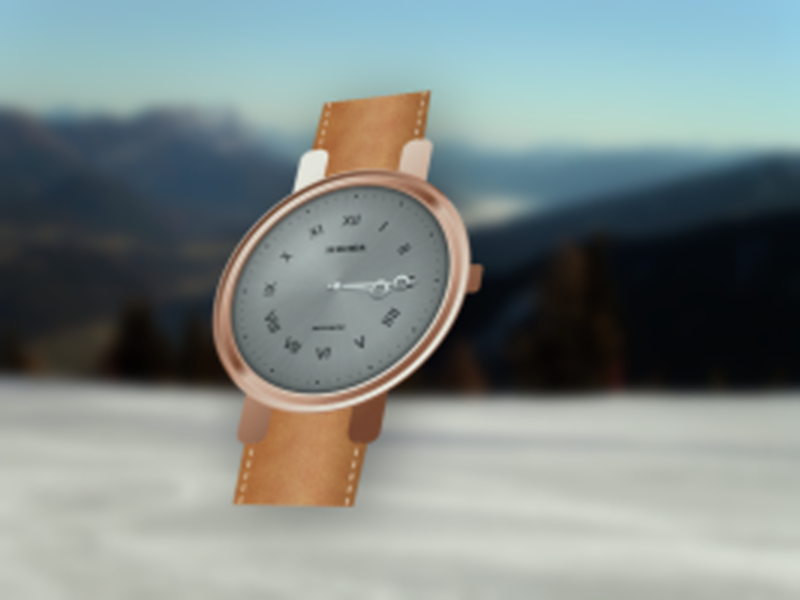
3.15
